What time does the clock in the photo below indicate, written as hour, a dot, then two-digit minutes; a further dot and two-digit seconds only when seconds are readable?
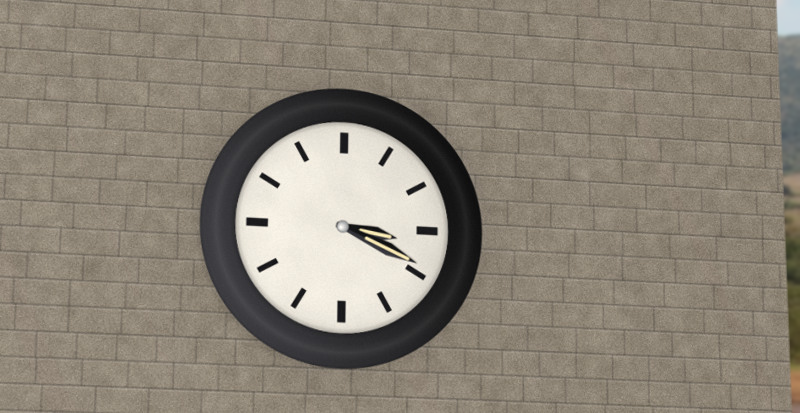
3.19
